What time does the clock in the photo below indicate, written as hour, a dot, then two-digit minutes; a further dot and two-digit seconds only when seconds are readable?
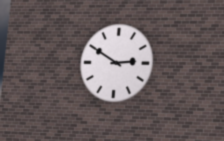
2.50
